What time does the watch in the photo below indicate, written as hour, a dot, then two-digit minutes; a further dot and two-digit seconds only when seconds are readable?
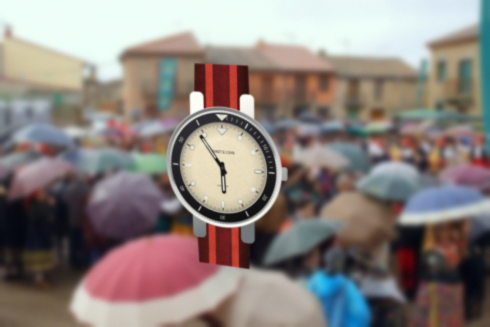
5.54
